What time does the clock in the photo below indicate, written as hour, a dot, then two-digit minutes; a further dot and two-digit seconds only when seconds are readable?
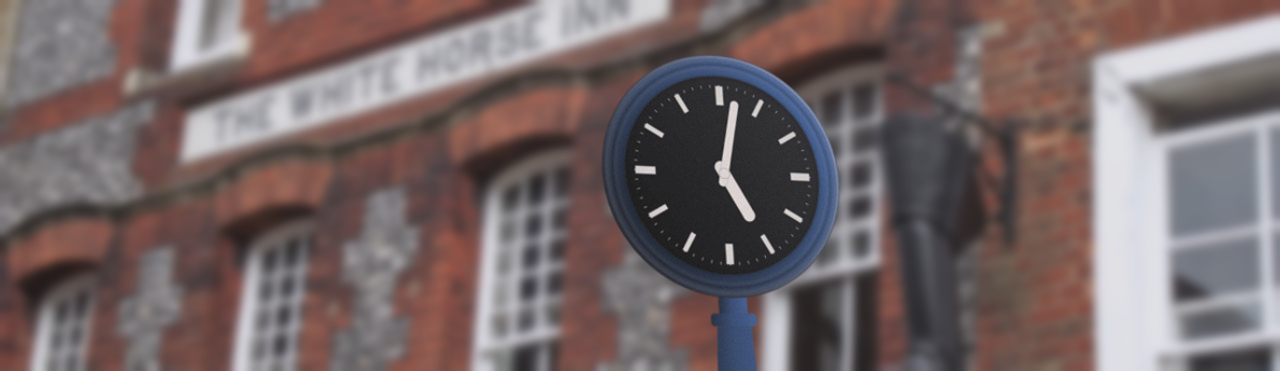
5.02
